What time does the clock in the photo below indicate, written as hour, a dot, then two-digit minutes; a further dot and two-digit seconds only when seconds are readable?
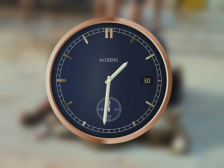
1.31
